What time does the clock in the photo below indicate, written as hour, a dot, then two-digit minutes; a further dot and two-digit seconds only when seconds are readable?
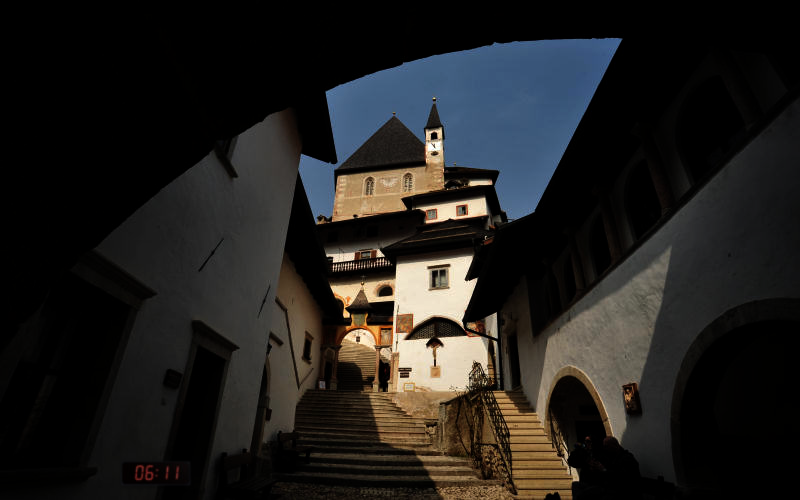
6.11
